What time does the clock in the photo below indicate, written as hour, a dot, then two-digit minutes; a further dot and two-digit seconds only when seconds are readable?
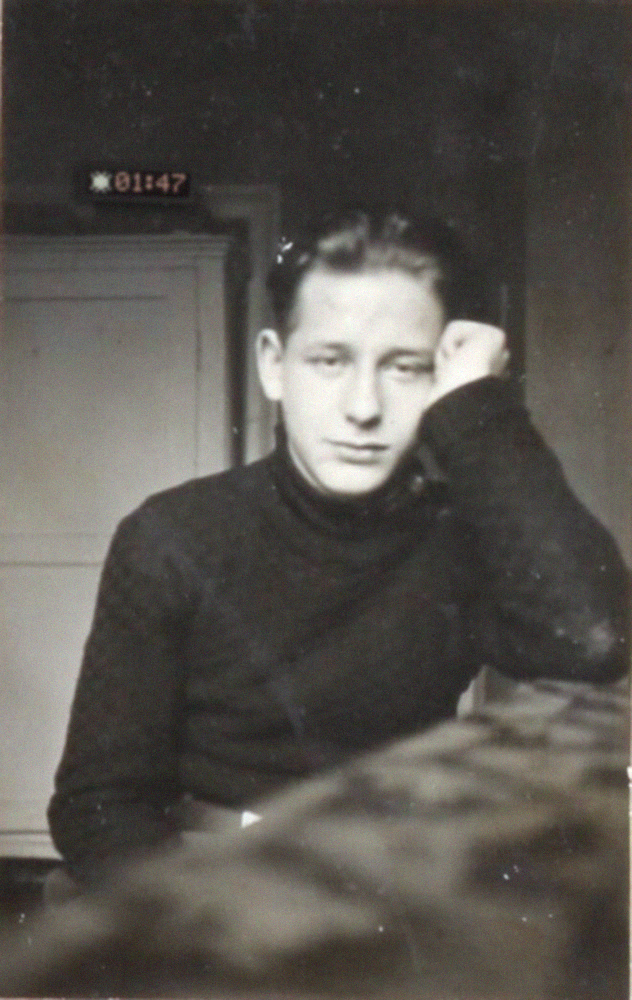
1.47
